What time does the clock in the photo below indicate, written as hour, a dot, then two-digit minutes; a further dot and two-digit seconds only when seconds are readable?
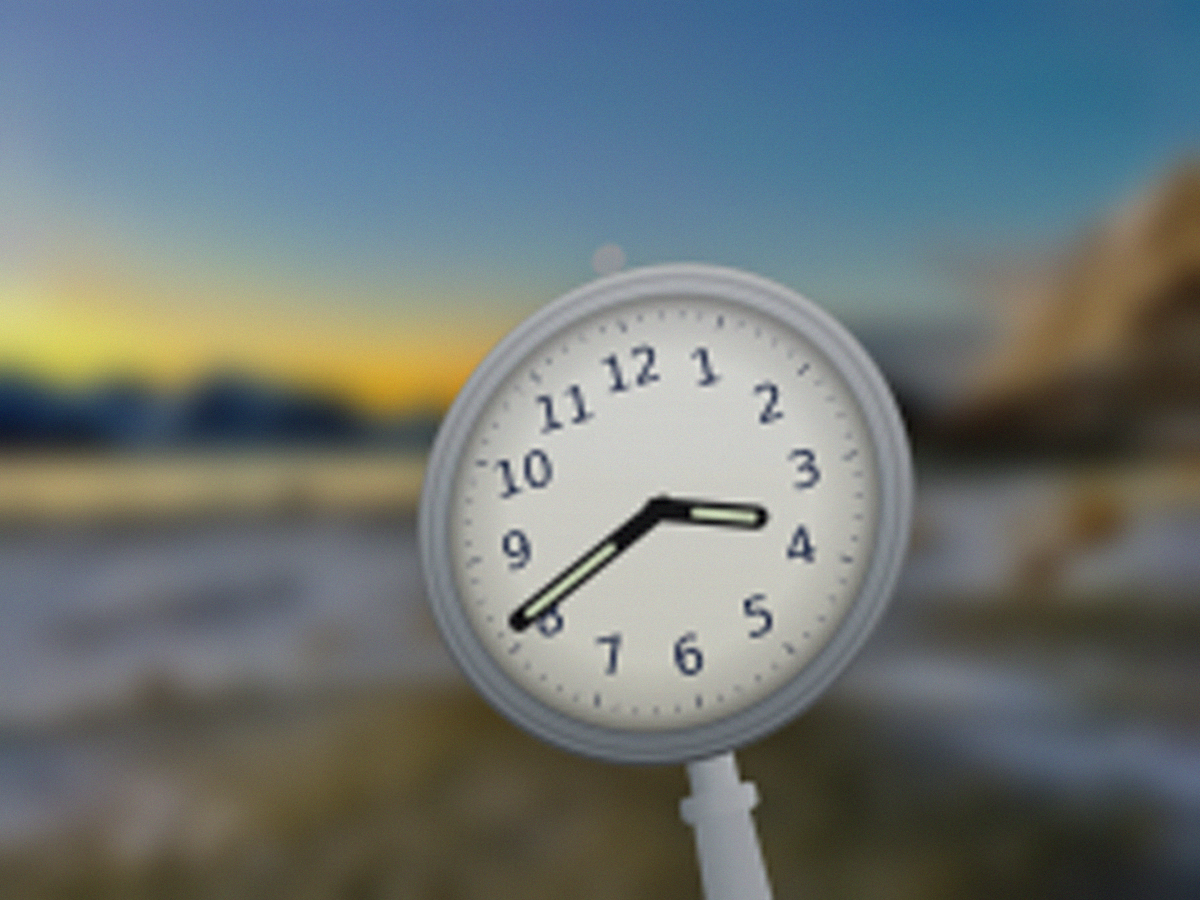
3.41
